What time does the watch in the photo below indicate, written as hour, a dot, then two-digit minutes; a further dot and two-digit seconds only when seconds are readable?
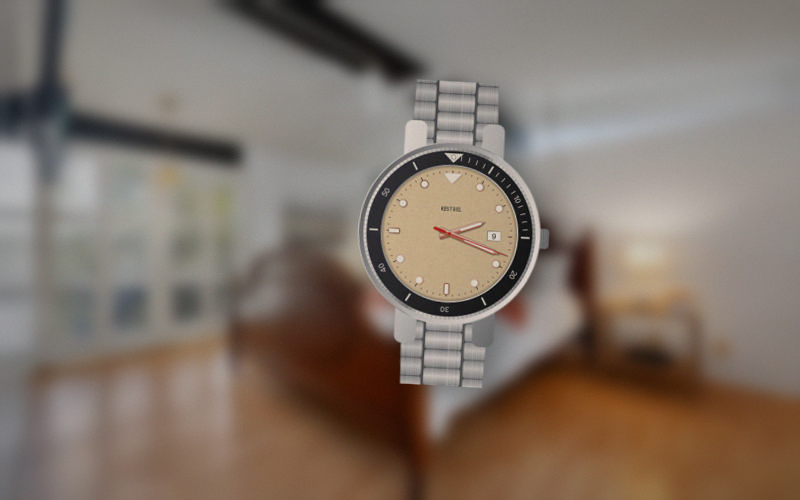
2.18.18
